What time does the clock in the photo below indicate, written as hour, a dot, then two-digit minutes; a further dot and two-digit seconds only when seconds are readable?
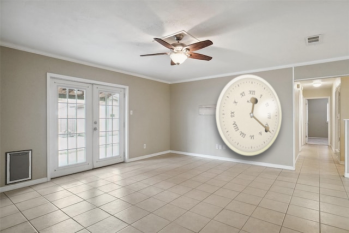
12.21
